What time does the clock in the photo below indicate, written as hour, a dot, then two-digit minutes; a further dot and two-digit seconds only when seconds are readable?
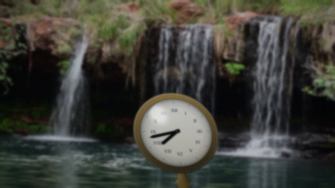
7.43
